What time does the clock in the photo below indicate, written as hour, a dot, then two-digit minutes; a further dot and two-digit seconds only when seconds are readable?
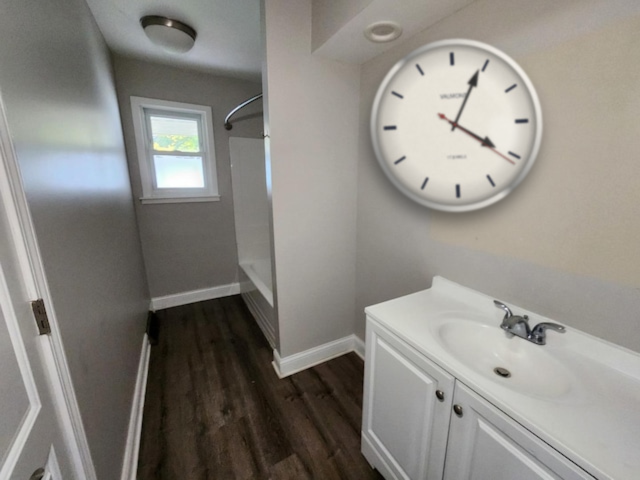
4.04.21
